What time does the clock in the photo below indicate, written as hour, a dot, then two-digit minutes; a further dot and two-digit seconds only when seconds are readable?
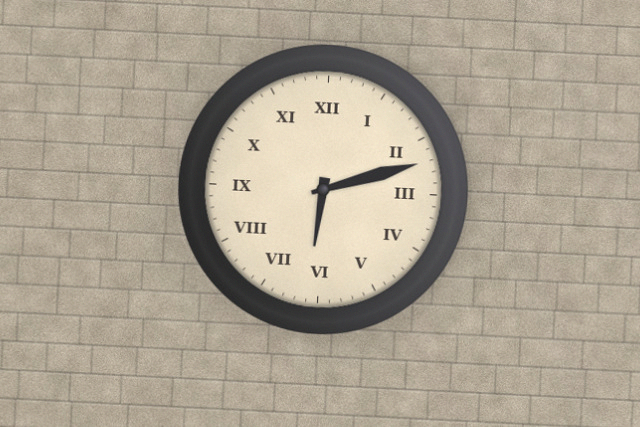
6.12
